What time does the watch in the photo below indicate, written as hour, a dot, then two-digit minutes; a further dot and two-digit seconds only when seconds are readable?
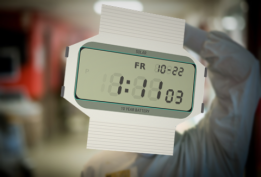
1.11.03
